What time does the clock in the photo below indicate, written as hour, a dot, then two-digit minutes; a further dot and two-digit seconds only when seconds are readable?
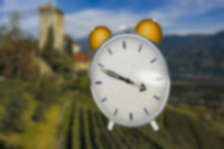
3.49
